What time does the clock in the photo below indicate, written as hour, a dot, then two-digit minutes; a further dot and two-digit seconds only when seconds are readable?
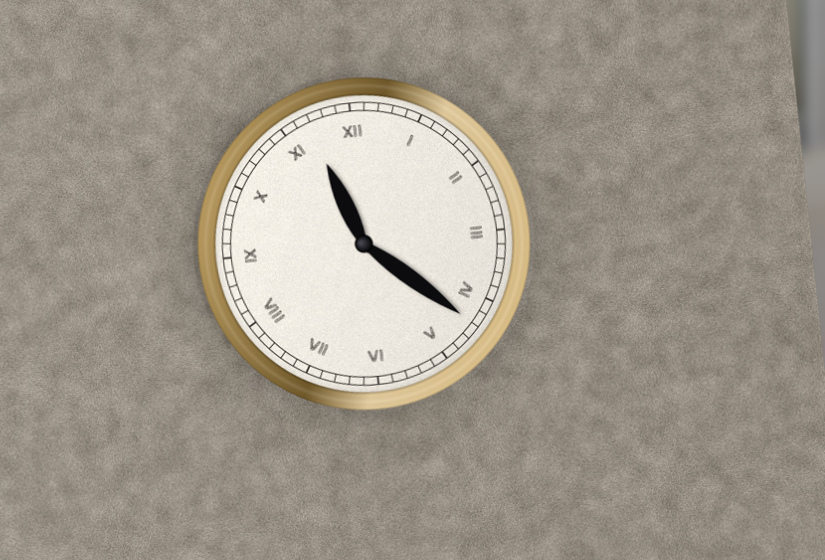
11.22
